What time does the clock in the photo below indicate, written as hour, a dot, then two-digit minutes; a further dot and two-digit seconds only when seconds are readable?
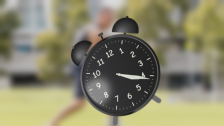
4.21
